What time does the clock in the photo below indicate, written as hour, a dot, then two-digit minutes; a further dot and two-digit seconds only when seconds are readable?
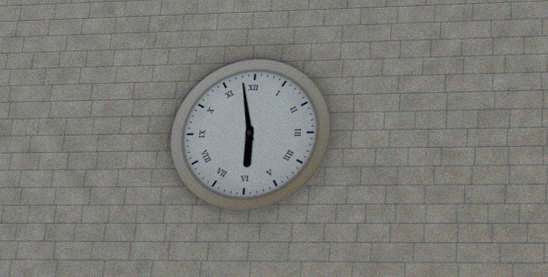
5.58
